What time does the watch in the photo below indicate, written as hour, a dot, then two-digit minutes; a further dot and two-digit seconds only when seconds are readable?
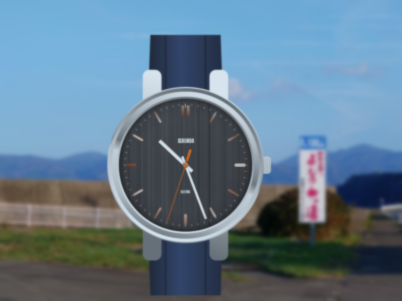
10.26.33
